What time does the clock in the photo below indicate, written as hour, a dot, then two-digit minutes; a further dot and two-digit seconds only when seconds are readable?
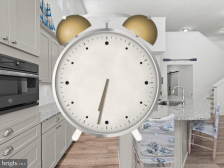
6.32
